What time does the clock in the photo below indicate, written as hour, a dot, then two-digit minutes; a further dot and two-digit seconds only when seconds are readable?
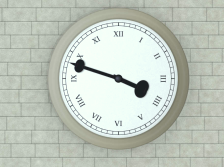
3.48
